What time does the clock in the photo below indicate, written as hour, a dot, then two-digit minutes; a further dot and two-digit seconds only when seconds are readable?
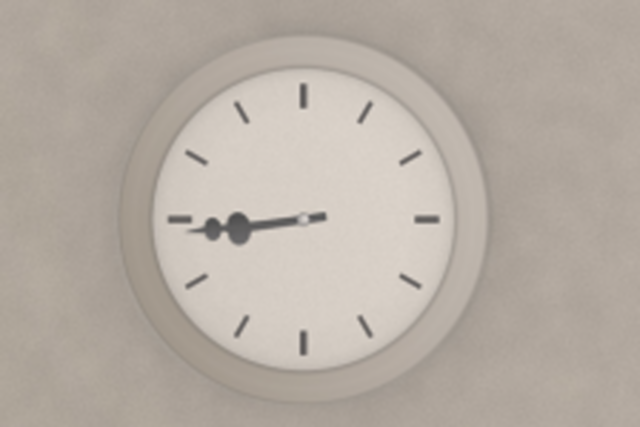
8.44
